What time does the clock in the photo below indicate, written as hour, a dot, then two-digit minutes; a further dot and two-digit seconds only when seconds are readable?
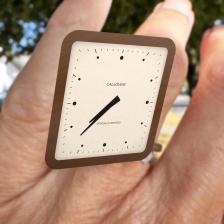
7.37
